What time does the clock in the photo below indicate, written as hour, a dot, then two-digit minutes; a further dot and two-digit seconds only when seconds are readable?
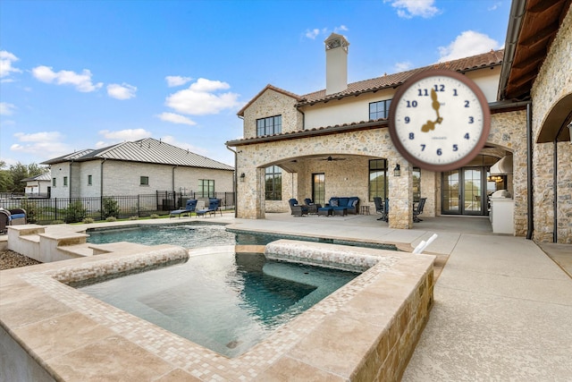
7.58
